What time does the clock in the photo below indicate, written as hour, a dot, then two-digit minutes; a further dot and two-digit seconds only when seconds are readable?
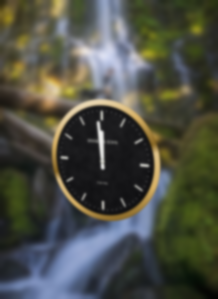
11.59
